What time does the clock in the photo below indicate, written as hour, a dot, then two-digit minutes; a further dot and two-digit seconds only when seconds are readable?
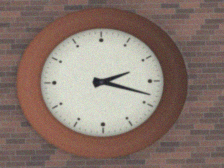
2.18
